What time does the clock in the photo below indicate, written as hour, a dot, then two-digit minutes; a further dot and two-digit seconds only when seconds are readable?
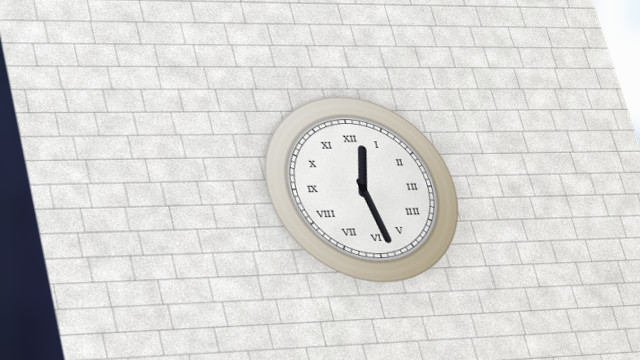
12.28
